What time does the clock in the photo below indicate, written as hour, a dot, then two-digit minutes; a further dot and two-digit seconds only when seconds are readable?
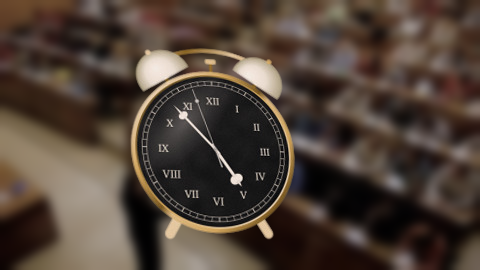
4.52.57
